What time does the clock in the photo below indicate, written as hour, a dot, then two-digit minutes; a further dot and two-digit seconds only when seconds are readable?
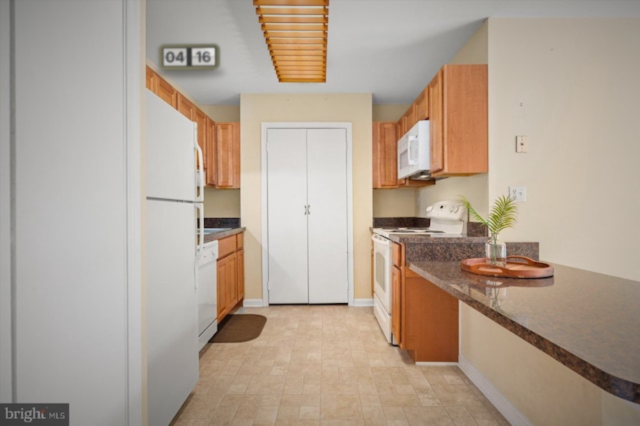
4.16
